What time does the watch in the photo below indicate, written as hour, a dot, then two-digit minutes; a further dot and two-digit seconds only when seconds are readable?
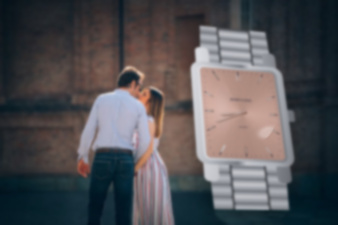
8.41
